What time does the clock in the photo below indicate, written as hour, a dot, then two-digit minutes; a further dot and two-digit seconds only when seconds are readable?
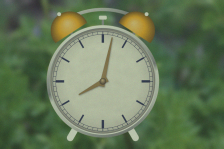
8.02
